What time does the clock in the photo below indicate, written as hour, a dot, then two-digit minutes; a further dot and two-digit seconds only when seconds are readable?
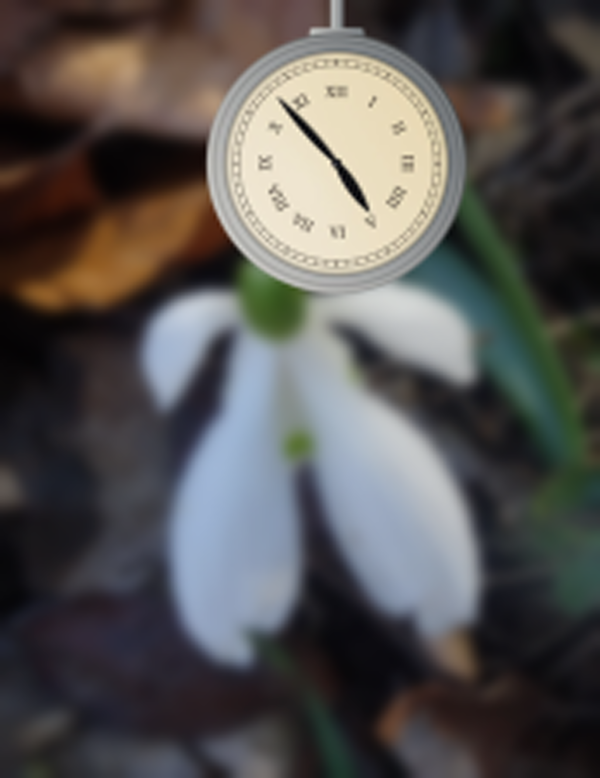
4.53
